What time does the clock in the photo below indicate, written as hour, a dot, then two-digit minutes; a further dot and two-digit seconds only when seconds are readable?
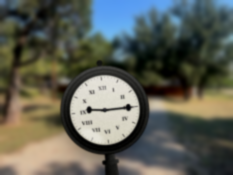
9.15
